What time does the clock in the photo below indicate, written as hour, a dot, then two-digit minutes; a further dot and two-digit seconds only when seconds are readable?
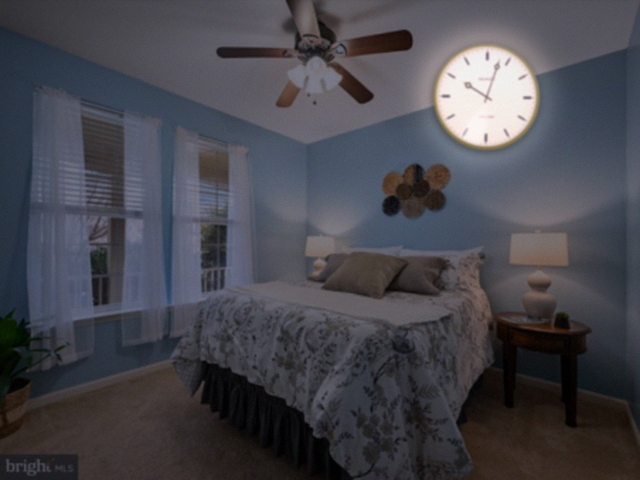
10.03
